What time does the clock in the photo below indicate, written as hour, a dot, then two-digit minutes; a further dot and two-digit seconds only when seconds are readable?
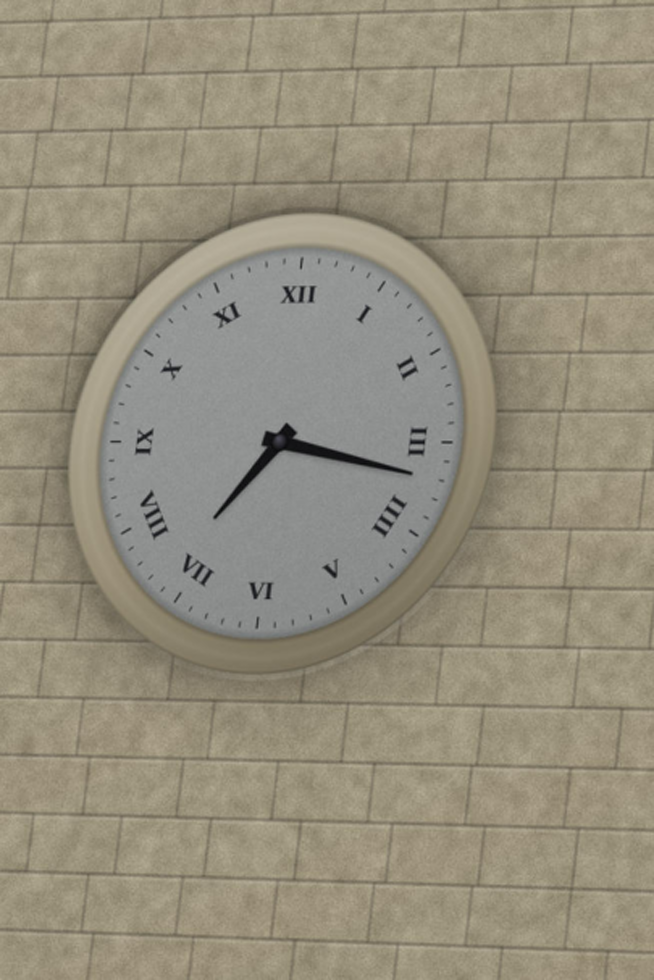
7.17
